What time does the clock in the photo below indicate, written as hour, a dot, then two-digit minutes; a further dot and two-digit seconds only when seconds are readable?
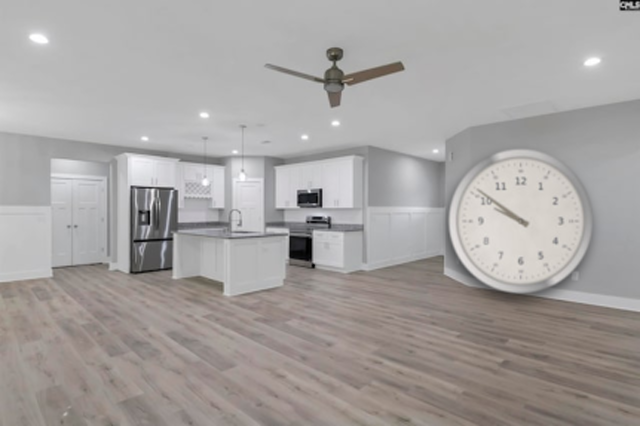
9.51
